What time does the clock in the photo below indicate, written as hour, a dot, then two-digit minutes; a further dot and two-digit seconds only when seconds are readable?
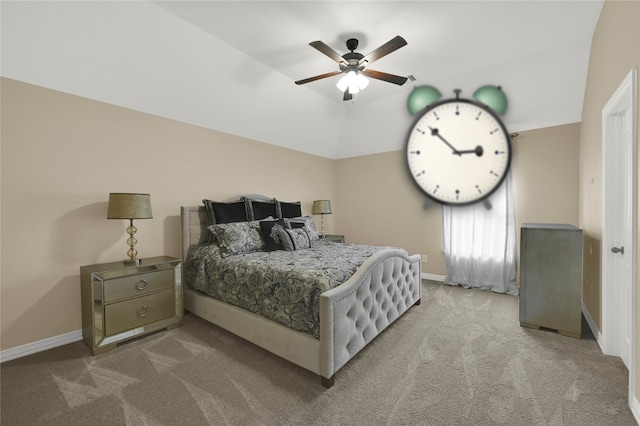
2.52
